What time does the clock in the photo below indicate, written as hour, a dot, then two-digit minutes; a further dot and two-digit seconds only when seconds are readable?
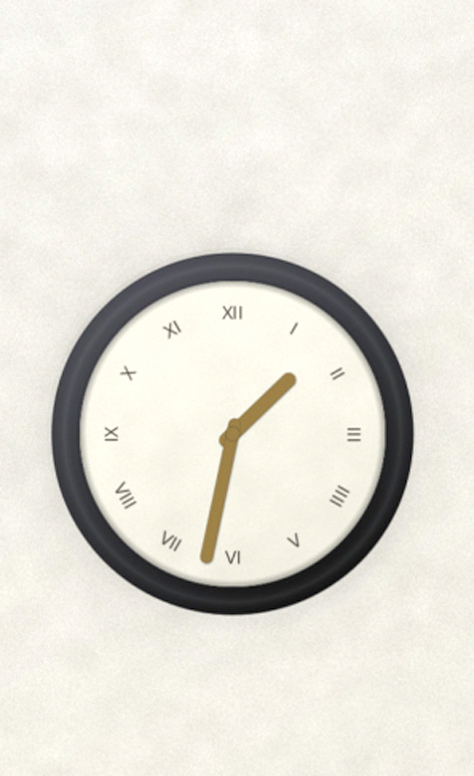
1.32
